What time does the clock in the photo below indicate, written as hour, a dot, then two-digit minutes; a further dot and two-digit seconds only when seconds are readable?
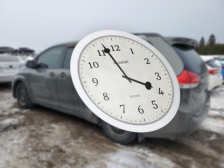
3.57
